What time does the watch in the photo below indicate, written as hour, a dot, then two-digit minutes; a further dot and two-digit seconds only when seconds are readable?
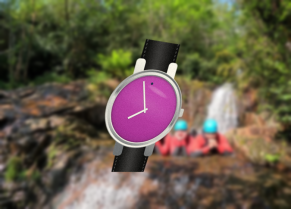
7.57
